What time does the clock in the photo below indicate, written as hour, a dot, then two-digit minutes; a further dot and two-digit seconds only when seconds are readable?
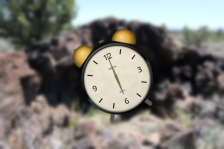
6.00
